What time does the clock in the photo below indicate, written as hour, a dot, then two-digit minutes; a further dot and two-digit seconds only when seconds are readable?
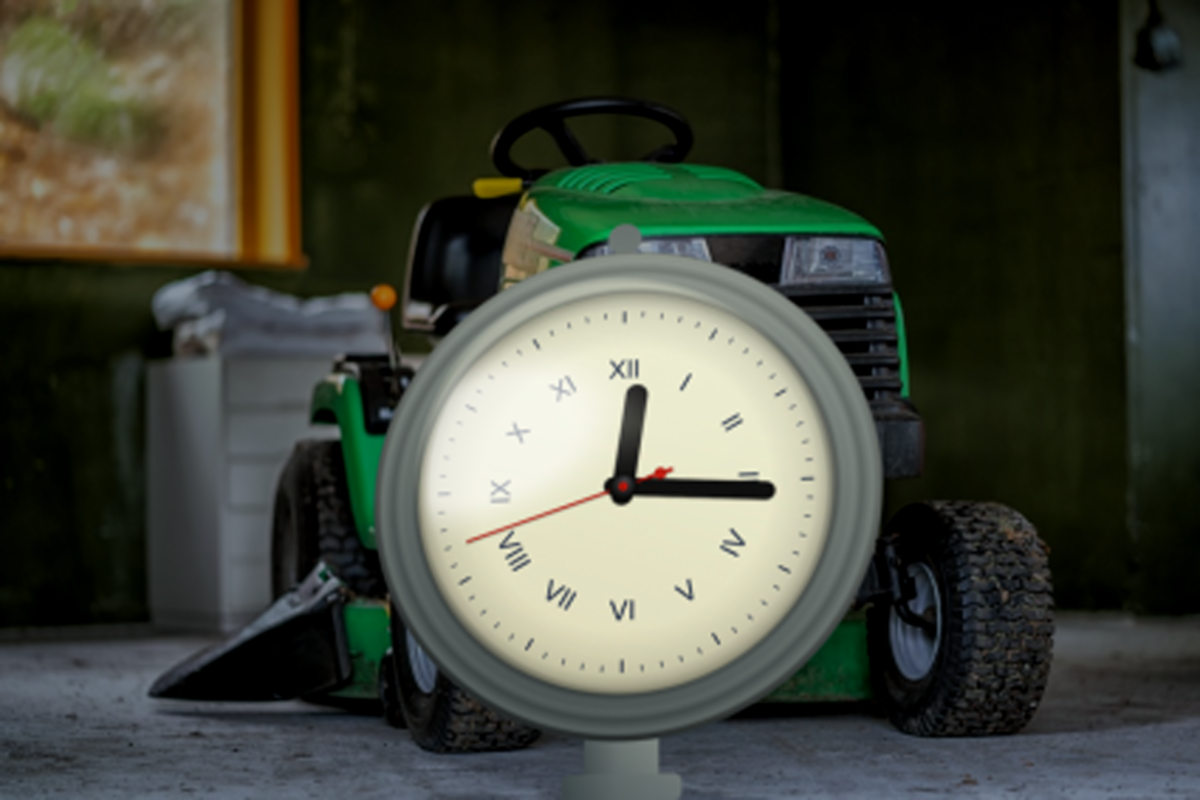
12.15.42
